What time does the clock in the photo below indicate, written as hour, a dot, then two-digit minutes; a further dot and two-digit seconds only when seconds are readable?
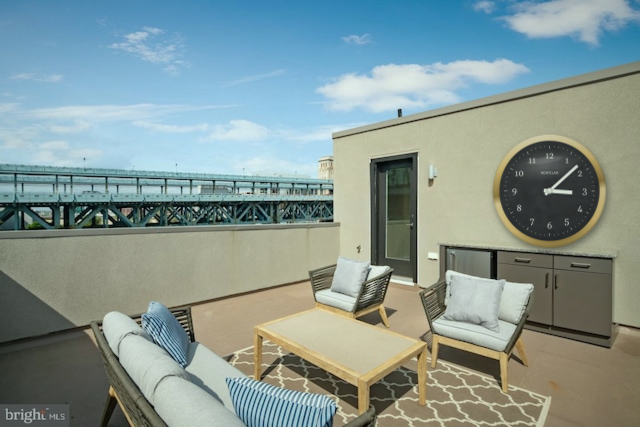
3.08
